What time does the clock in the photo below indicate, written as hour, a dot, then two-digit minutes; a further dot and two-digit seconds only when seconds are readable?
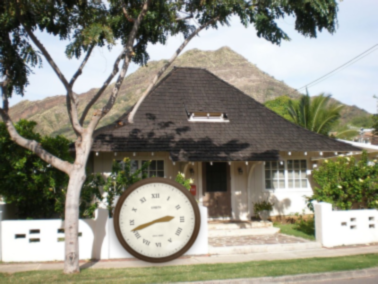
2.42
